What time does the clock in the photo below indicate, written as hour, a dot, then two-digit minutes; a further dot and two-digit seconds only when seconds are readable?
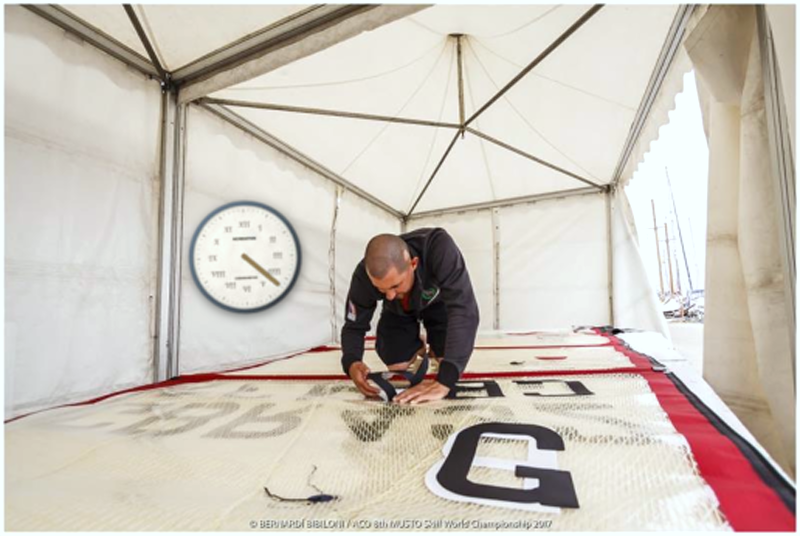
4.22
